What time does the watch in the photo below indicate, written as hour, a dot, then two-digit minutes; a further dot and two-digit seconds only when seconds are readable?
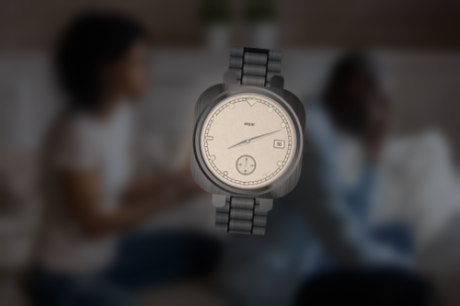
8.11
